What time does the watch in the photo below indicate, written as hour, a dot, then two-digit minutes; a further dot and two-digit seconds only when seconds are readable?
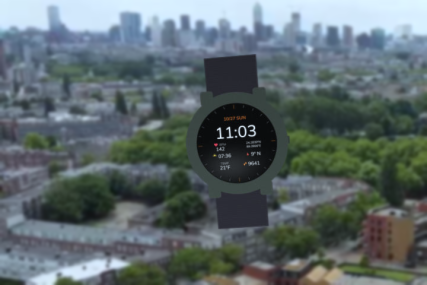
11.03
